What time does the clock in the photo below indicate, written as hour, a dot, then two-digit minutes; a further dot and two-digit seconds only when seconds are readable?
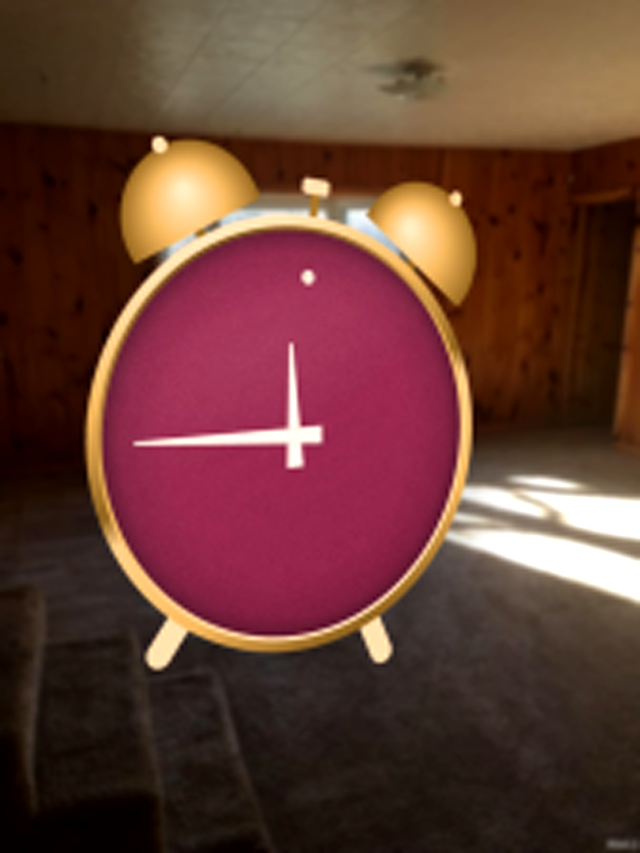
11.44
